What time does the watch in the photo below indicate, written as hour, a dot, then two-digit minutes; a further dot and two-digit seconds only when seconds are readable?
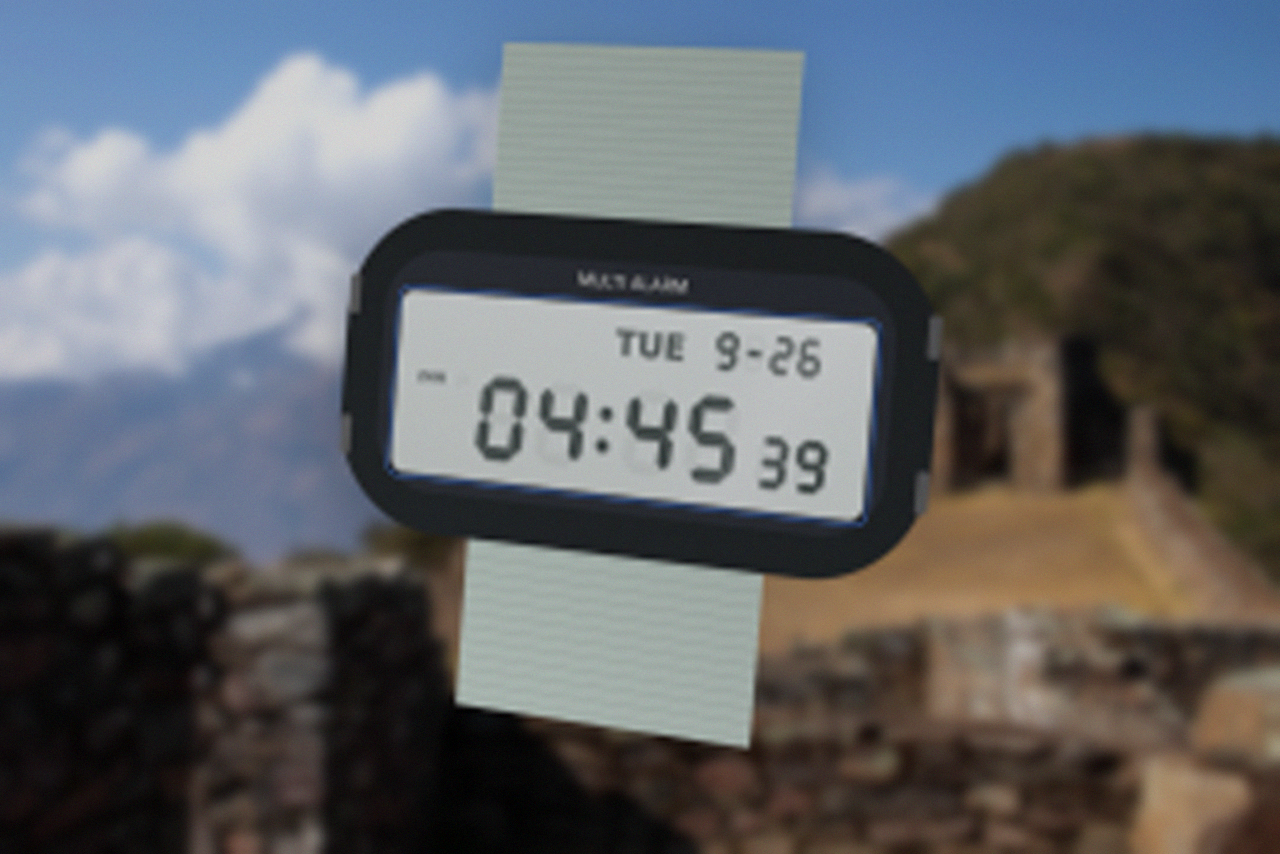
4.45.39
